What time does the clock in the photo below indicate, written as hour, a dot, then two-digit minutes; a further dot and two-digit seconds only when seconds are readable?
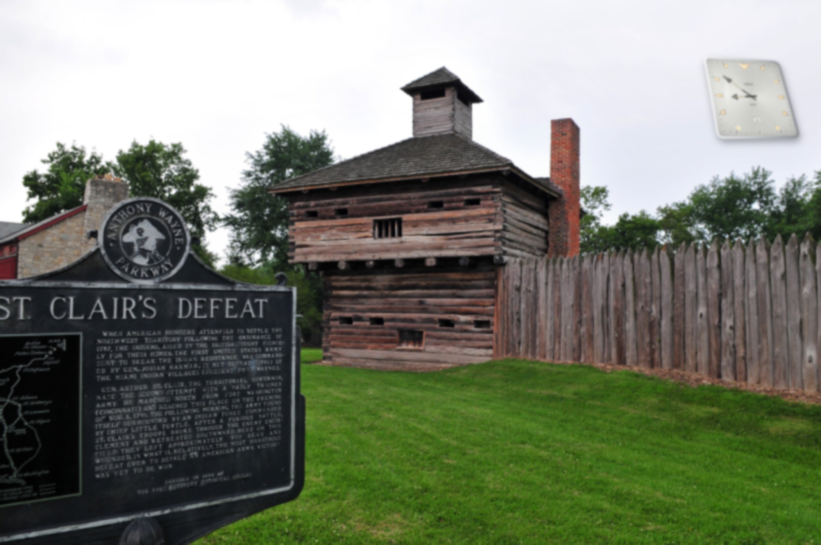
8.52
